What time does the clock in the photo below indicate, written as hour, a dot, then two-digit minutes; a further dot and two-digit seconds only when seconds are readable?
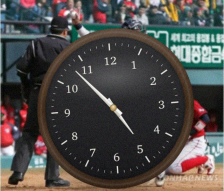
4.53
